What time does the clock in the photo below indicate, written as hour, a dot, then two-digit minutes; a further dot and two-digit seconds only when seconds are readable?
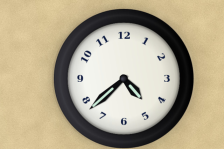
4.38
